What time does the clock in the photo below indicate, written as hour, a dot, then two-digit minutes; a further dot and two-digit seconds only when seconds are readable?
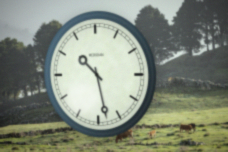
10.28
